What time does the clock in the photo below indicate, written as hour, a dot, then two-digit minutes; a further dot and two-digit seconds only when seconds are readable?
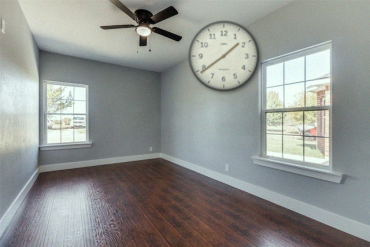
1.39
